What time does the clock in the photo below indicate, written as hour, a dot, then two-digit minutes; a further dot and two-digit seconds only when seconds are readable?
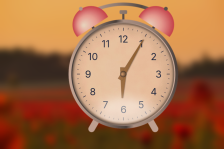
6.05
